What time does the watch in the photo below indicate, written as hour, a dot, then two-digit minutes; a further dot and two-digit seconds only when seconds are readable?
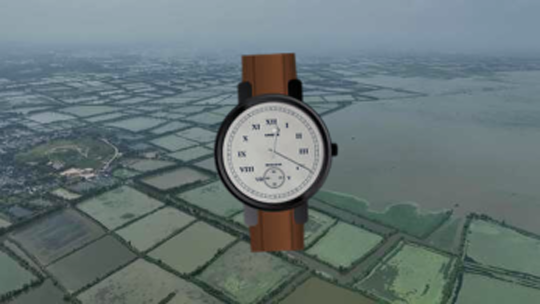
12.20
